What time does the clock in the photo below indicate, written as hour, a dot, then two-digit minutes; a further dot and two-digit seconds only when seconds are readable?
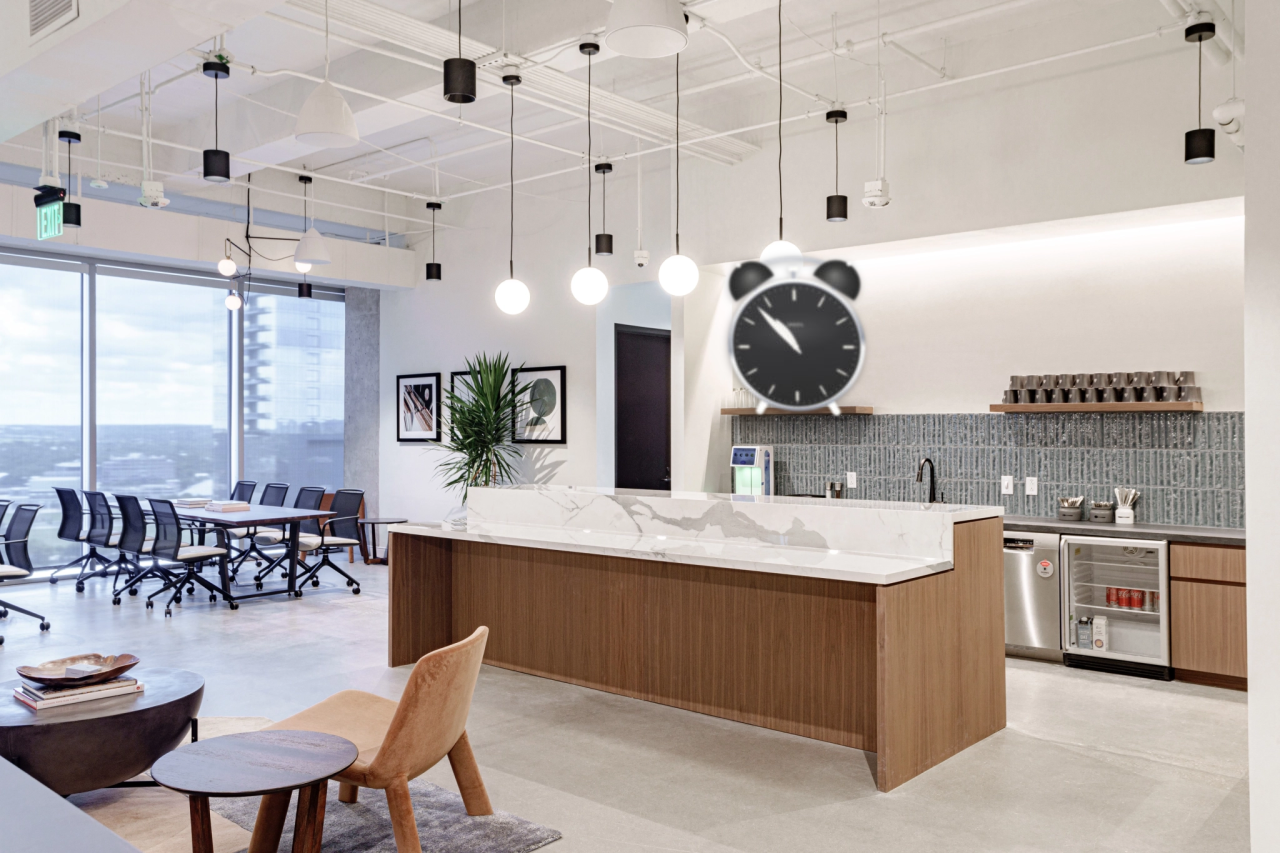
10.53
